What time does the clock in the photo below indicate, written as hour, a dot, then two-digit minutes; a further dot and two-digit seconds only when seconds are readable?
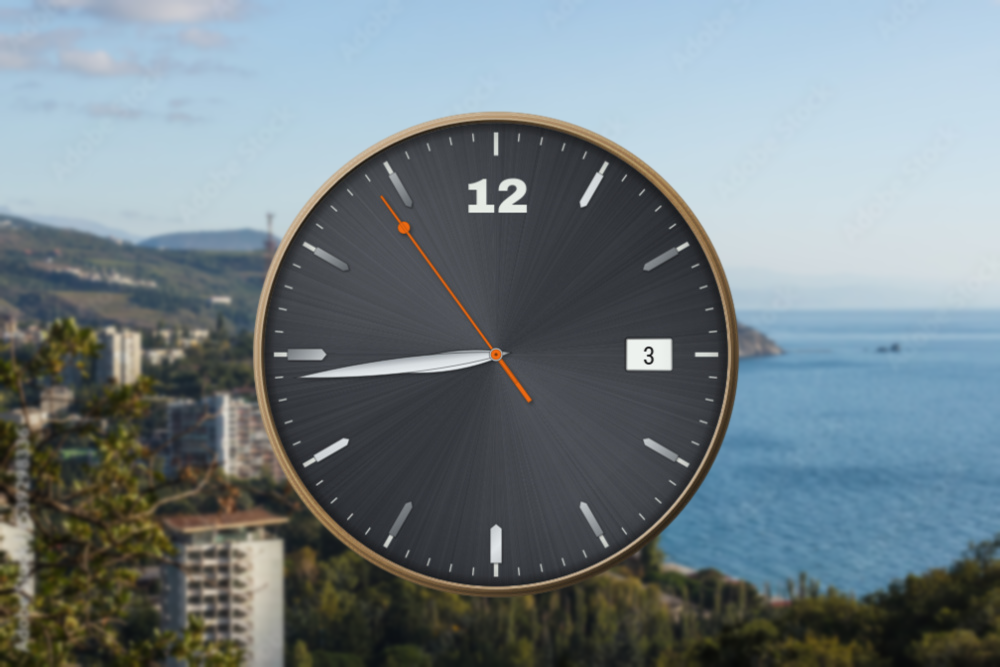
8.43.54
